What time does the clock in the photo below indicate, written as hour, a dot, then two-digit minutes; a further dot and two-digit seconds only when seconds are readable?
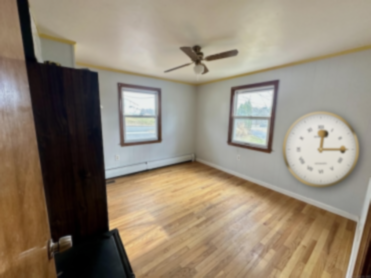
12.15
